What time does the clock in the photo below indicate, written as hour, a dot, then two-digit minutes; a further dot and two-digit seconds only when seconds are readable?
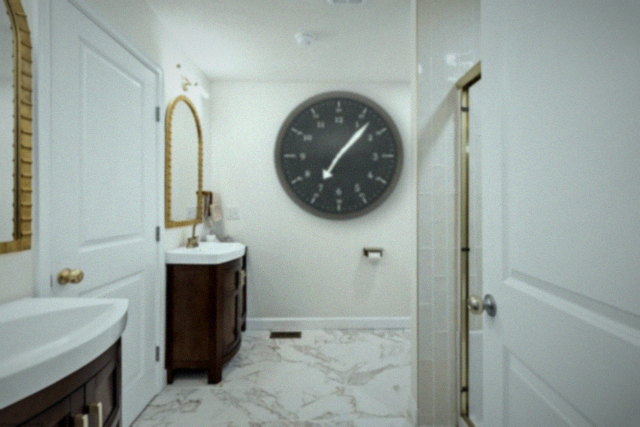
7.07
